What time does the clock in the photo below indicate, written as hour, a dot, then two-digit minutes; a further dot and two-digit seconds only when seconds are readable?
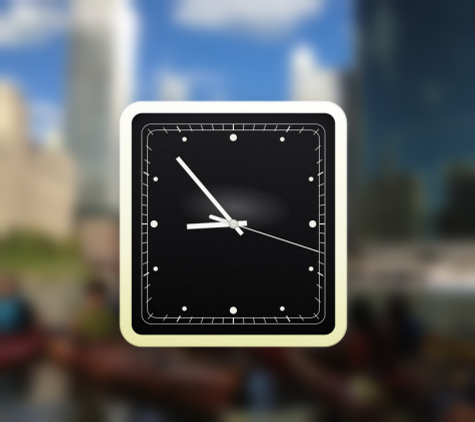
8.53.18
